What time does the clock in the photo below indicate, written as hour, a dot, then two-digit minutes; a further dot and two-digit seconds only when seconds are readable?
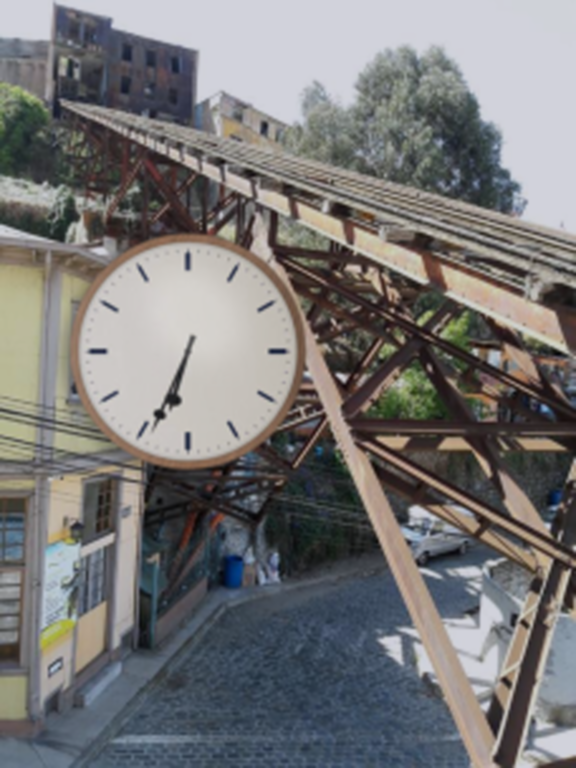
6.34
